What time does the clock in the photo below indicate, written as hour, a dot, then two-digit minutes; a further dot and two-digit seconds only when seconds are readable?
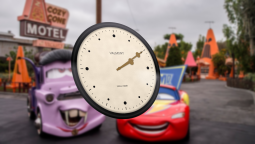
2.10
